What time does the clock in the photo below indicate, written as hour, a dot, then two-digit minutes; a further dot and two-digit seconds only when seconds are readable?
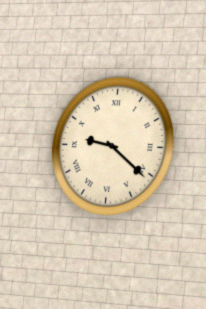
9.21
